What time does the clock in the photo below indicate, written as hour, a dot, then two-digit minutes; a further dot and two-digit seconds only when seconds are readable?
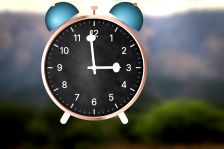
2.59
